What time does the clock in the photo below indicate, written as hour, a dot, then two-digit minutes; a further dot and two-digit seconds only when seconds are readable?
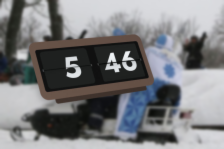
5.46
